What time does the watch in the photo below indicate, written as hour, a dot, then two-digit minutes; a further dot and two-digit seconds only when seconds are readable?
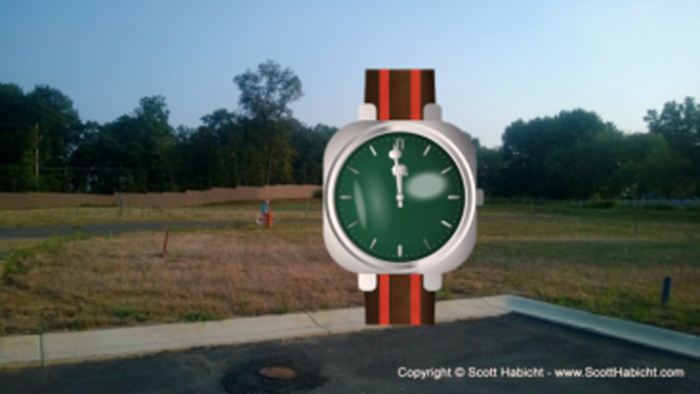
11.59
